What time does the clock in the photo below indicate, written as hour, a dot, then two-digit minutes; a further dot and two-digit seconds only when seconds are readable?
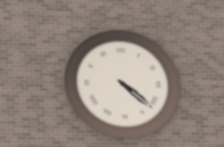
4.22
